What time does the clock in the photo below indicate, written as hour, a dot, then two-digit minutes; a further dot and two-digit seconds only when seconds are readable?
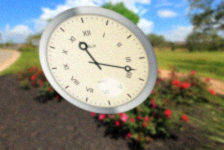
11.18
